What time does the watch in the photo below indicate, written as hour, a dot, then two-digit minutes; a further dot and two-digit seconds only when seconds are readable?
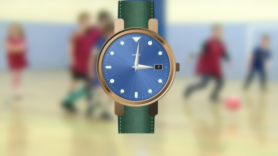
3.01
